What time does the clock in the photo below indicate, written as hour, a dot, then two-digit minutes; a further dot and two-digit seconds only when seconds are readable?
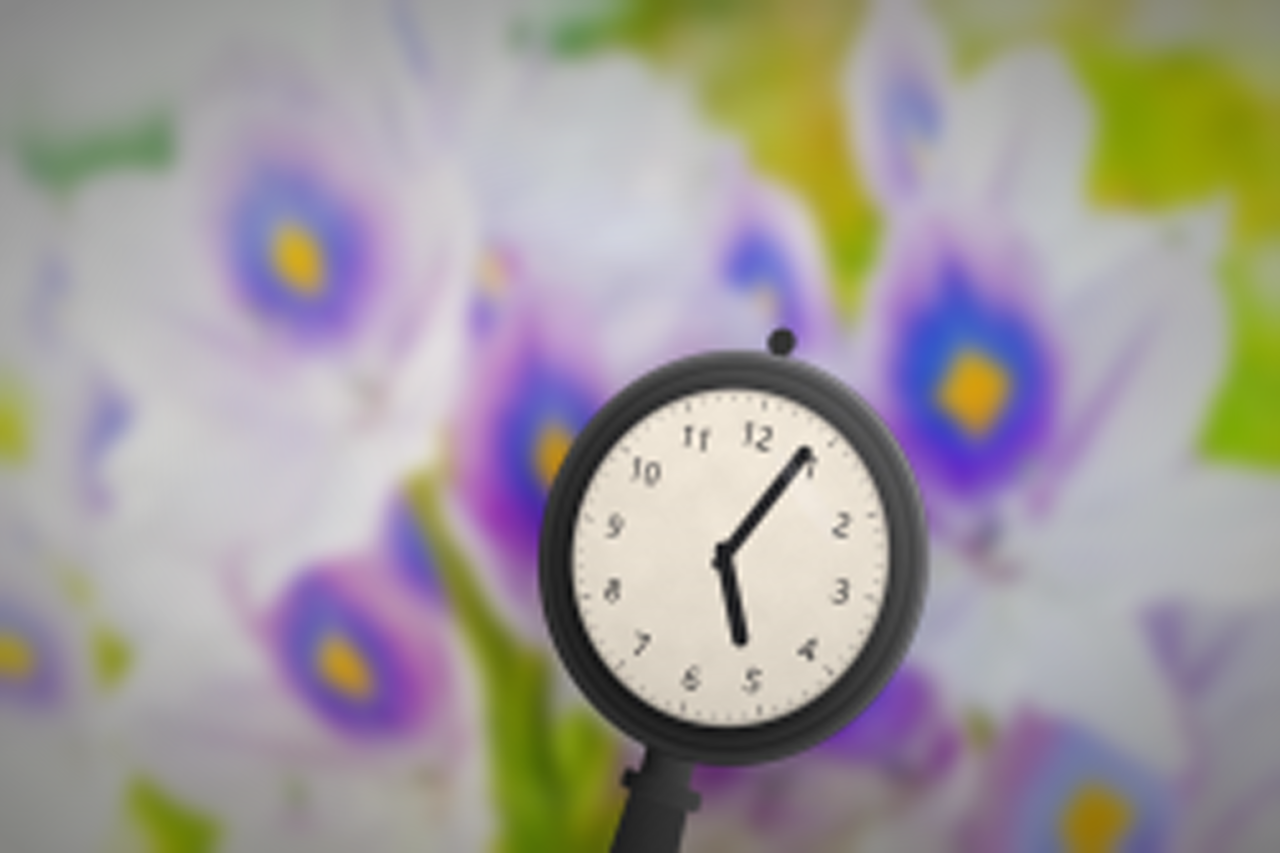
5.04
